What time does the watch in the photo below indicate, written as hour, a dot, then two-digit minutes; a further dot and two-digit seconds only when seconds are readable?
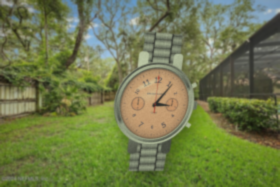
3.06
